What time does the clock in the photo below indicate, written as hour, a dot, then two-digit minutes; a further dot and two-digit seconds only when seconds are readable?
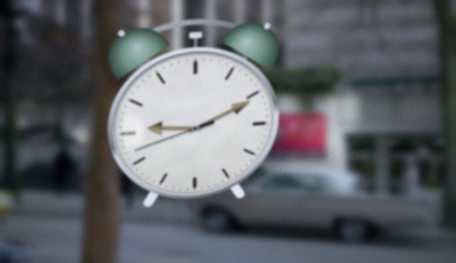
9.10.42
